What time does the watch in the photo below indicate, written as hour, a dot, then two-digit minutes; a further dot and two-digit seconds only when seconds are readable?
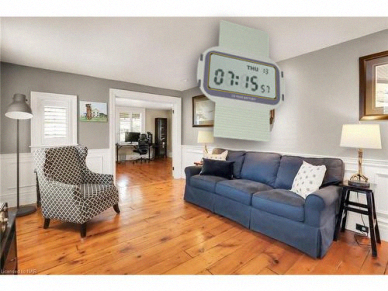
7.15.57
